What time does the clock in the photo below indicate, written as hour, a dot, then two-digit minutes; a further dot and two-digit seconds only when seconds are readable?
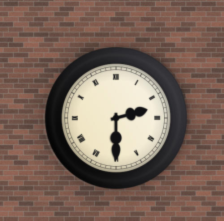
2.30
